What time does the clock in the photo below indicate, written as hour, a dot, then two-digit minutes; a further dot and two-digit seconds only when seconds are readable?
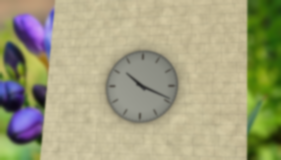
10.19
